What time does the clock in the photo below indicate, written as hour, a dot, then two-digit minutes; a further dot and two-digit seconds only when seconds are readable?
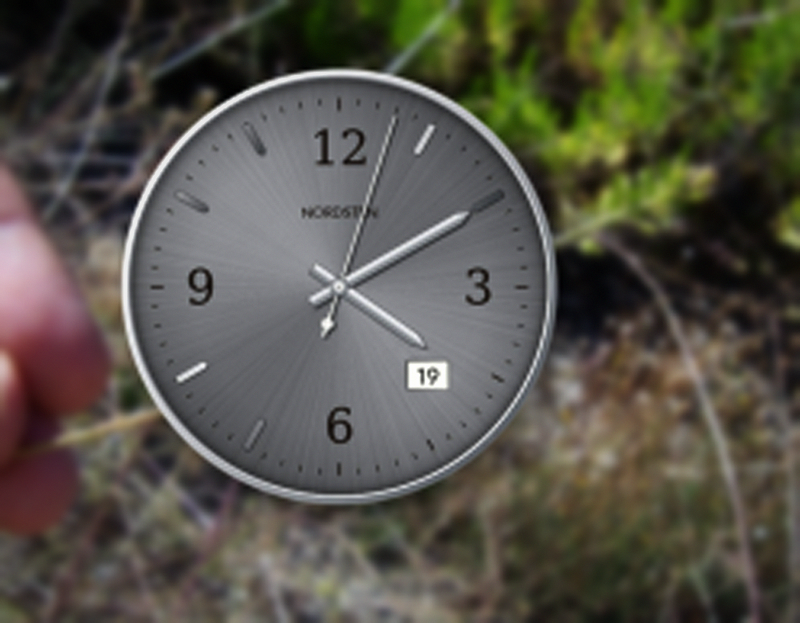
4.10.03
